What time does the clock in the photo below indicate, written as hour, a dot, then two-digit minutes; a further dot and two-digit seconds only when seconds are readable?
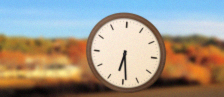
6.29
